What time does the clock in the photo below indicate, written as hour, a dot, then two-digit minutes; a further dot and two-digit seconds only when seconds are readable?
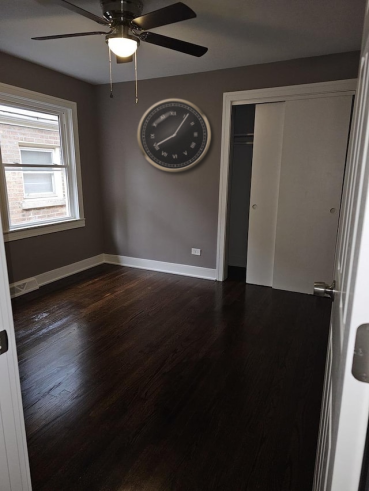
8.06
